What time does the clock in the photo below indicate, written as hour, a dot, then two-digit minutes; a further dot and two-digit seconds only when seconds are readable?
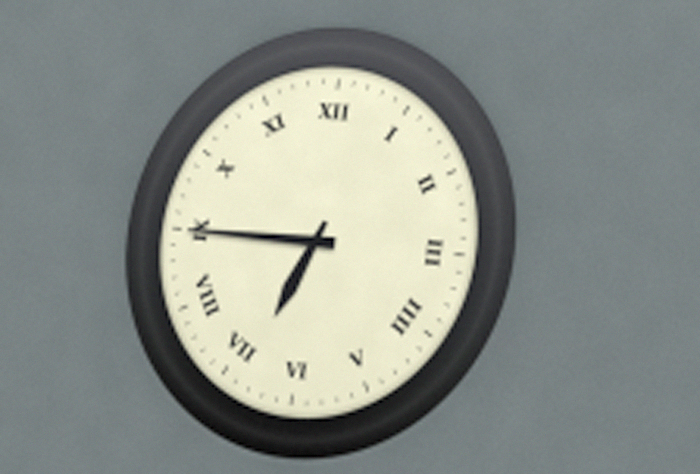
6.45
